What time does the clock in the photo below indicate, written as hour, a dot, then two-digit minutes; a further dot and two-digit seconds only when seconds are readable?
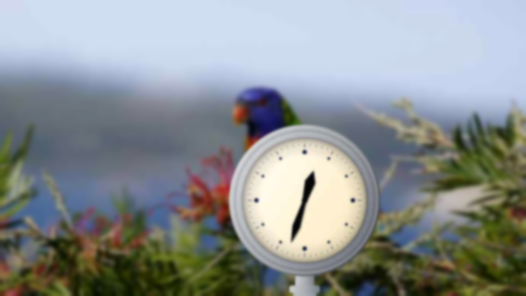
12.33
